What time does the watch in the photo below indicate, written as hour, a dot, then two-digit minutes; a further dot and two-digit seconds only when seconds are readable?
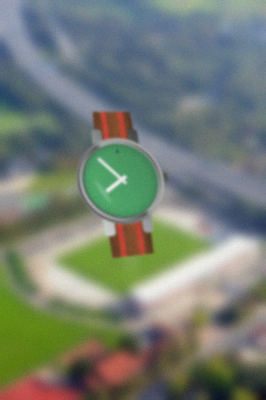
7.53
